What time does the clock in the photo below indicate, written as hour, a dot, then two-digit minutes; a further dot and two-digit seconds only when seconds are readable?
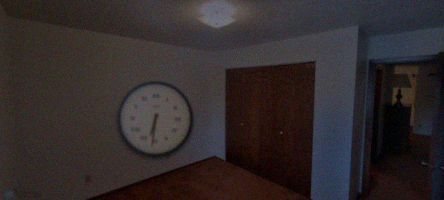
6.31
